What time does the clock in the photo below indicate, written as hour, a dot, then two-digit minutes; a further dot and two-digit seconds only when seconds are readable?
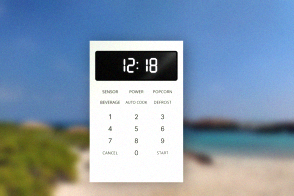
12.18
